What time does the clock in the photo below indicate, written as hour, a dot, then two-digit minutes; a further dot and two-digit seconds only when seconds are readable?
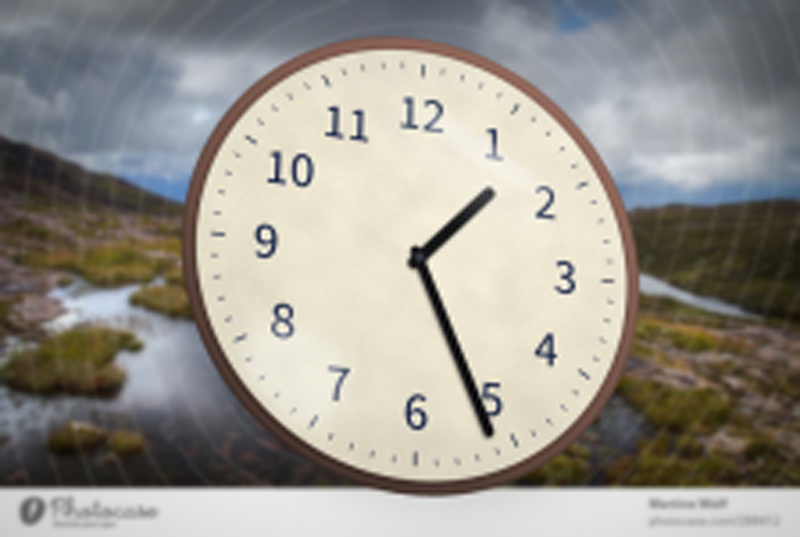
1.26
